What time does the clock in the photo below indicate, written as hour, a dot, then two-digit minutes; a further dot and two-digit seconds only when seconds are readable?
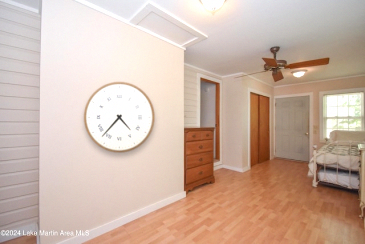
4.37
